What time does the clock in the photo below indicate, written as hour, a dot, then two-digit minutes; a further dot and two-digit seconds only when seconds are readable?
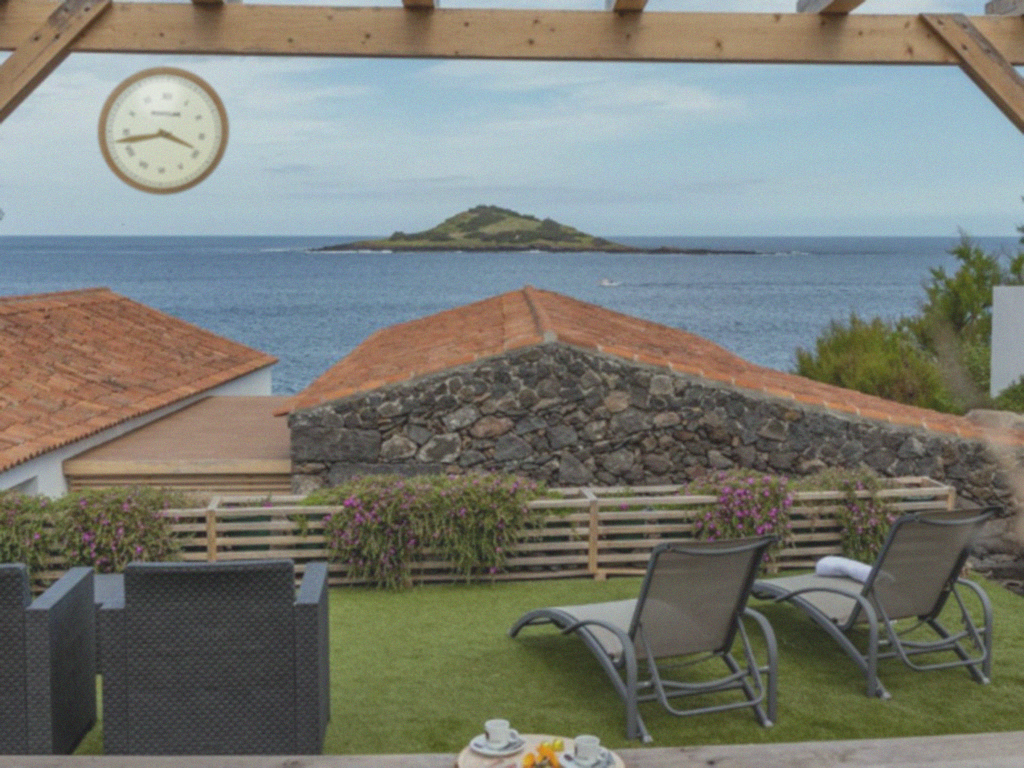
3.43
